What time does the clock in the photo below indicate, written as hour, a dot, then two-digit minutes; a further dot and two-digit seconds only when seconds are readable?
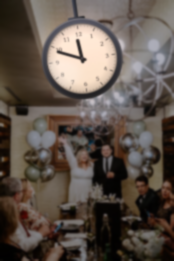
11.49
